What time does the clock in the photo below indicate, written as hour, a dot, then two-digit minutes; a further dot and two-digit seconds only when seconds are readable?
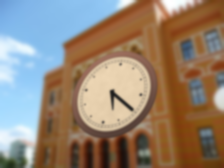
5.20
